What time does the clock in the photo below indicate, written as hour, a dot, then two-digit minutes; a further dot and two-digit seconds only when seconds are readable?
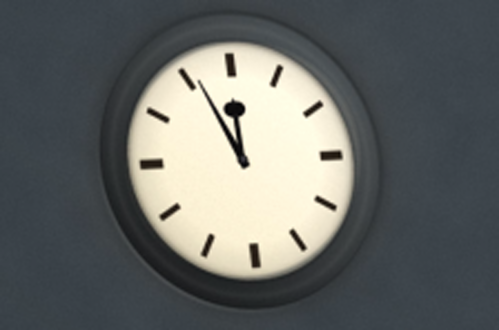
11.56
